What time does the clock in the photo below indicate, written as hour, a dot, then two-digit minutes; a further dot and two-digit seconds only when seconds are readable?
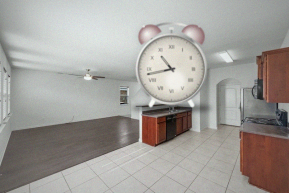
10.43
